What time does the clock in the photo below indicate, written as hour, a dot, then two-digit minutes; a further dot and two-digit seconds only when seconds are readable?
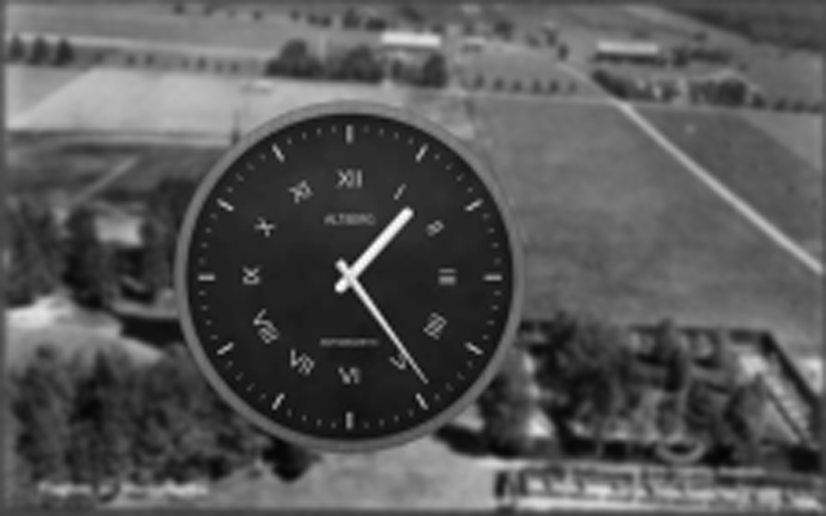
1.24
